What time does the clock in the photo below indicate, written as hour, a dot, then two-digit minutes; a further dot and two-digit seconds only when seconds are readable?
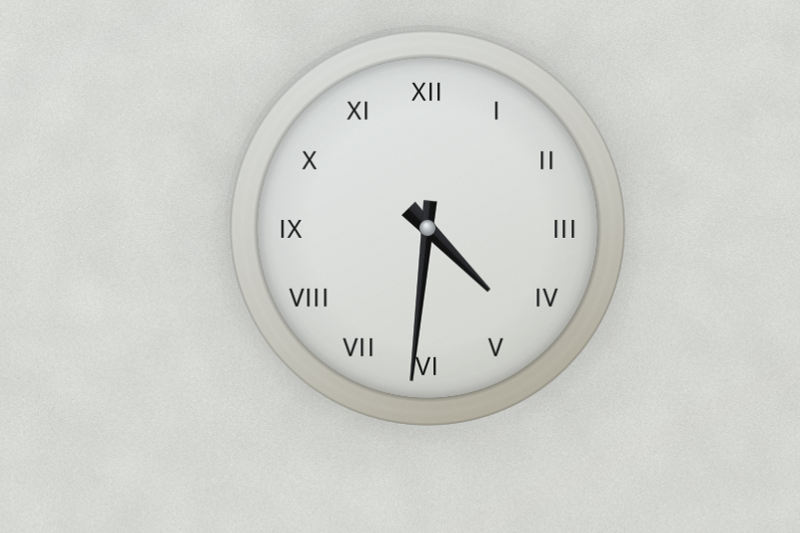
4.31
